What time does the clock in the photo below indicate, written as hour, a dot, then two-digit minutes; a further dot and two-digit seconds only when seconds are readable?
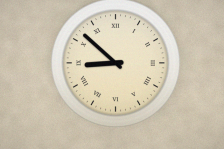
8.52
